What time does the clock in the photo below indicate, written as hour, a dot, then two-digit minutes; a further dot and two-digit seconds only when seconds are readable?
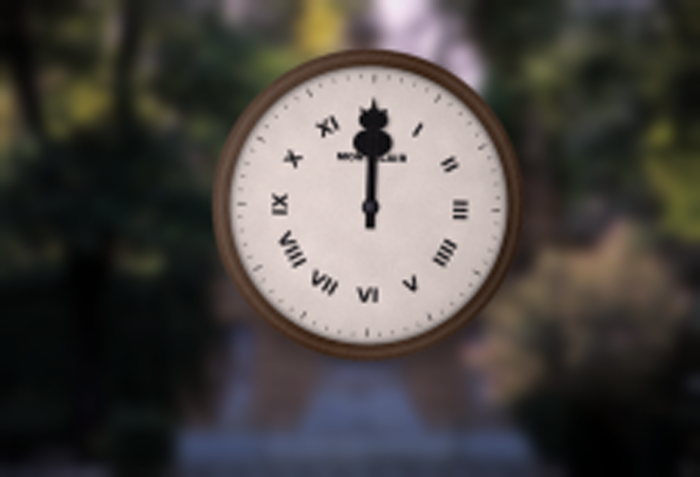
12.00
